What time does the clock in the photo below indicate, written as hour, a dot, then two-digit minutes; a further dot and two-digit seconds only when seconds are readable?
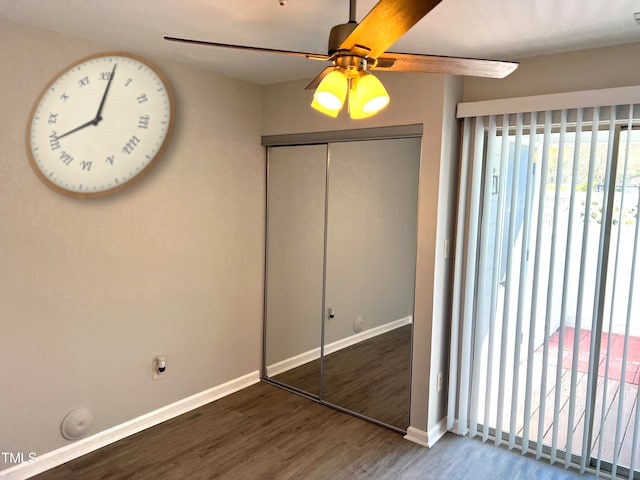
8.01
